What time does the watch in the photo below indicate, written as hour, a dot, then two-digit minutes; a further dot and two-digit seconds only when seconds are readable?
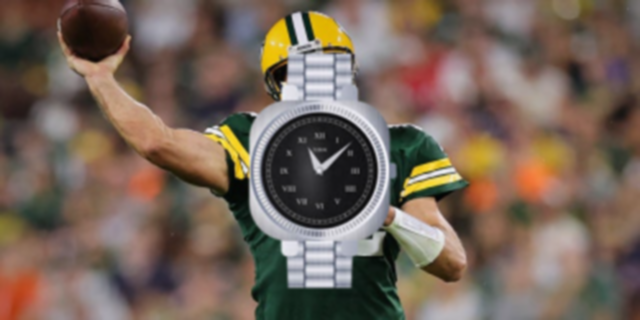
11.08
